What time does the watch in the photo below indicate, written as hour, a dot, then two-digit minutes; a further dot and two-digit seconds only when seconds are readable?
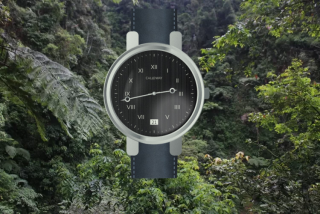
2.43
